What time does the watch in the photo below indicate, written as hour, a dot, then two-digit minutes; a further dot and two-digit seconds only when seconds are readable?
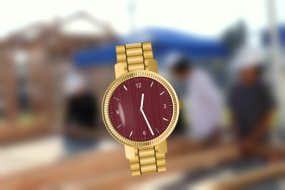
12.27
